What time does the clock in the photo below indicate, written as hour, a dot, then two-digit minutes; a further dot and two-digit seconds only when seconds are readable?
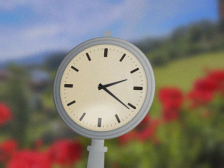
2.21
